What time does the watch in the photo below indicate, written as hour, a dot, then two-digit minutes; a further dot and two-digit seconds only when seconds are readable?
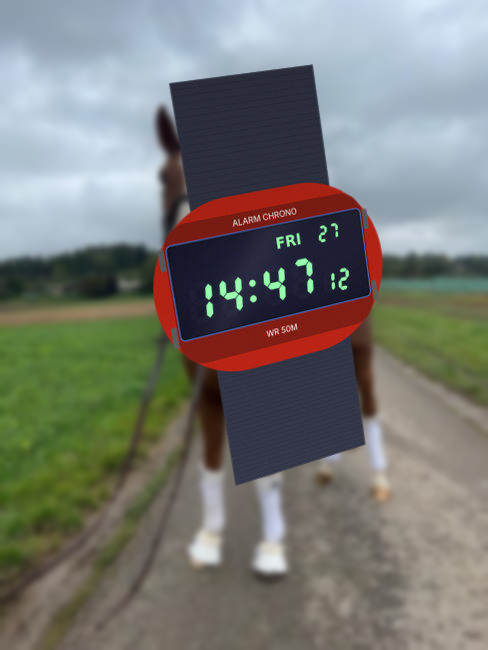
14.47.12
